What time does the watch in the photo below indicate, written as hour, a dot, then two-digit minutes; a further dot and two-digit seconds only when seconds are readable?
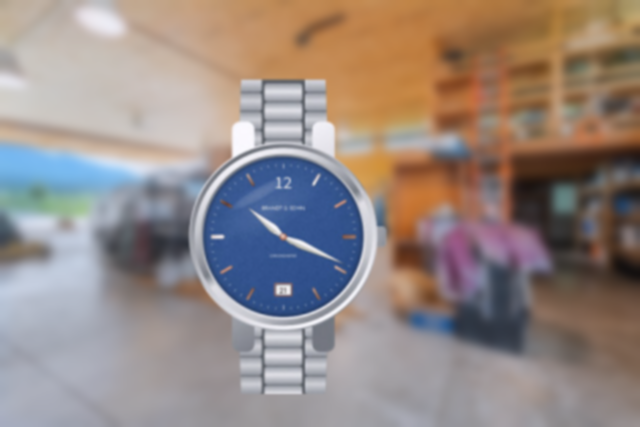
10.19
